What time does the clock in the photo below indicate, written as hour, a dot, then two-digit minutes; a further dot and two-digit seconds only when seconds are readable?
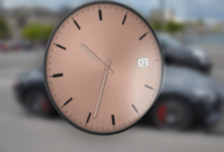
10.34
